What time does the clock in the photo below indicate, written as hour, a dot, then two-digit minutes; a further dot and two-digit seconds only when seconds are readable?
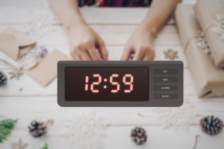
12.59
